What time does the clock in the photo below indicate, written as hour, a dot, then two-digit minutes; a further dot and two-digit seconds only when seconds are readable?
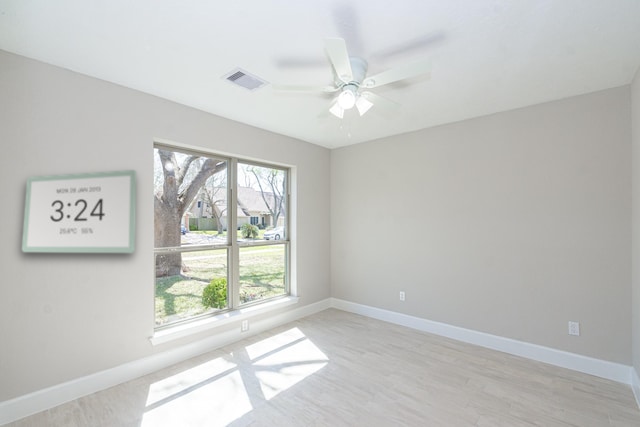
3.24
